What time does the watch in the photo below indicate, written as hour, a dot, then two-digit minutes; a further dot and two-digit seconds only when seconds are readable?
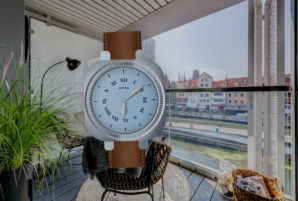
6.09
